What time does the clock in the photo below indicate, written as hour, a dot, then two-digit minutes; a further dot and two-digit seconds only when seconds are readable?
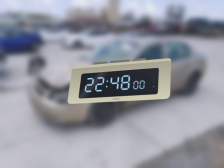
22.48.00
